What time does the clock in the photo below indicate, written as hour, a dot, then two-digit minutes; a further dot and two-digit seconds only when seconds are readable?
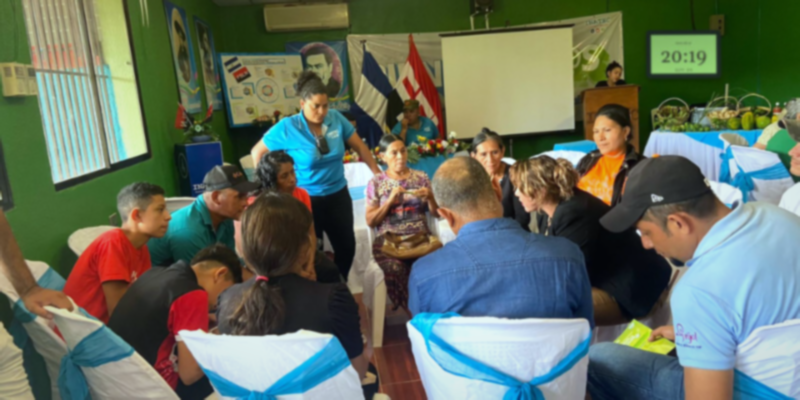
20.19
